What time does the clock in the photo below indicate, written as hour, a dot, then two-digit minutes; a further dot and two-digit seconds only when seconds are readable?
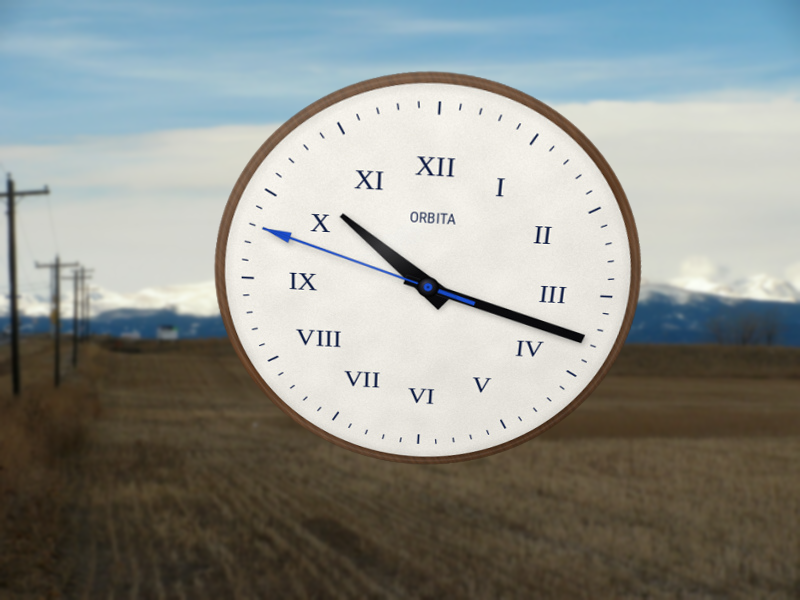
10.17.48
